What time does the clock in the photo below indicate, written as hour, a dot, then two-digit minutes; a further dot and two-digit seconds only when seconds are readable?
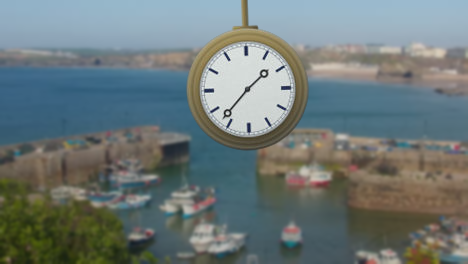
1.37
